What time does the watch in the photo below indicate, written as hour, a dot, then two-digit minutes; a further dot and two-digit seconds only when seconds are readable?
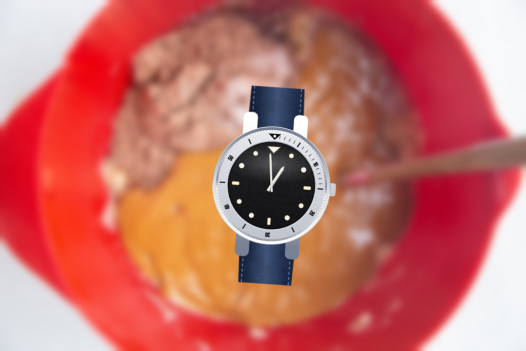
12.59
